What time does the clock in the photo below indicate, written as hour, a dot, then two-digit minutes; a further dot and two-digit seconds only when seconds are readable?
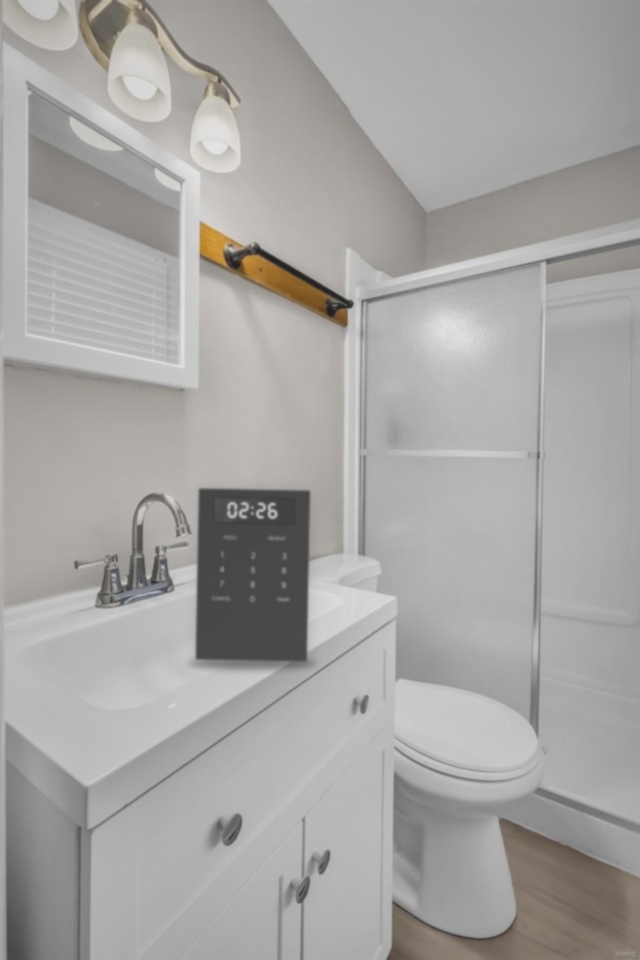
2.26
